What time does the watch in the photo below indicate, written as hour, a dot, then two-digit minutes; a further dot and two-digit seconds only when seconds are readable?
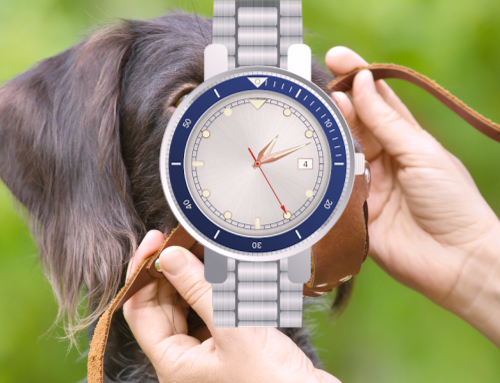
1.11.25
